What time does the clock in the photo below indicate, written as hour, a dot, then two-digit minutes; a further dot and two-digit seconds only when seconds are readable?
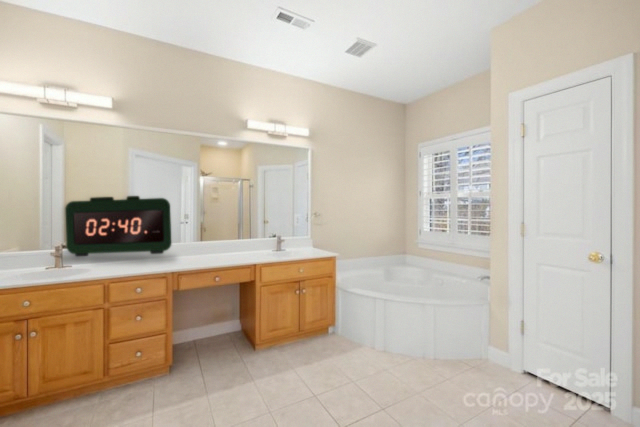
2.40
